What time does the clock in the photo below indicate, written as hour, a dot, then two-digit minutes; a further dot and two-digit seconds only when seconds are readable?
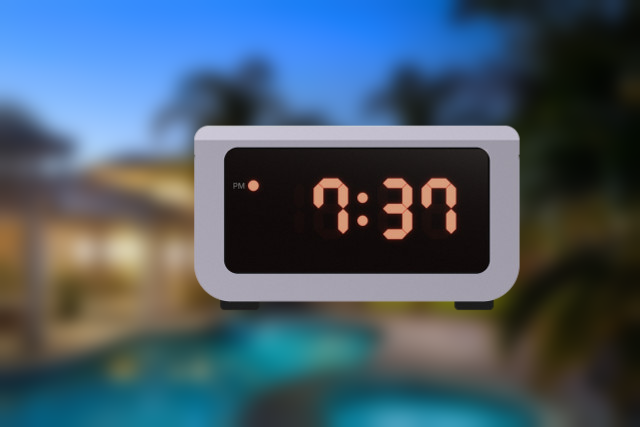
7.37
